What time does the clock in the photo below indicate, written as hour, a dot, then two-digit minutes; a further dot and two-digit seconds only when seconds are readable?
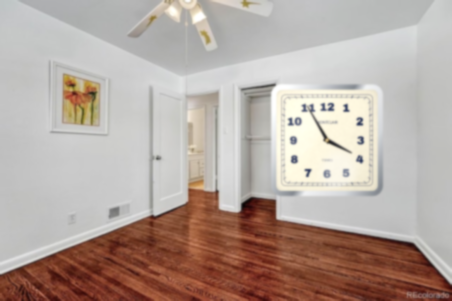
3.55
